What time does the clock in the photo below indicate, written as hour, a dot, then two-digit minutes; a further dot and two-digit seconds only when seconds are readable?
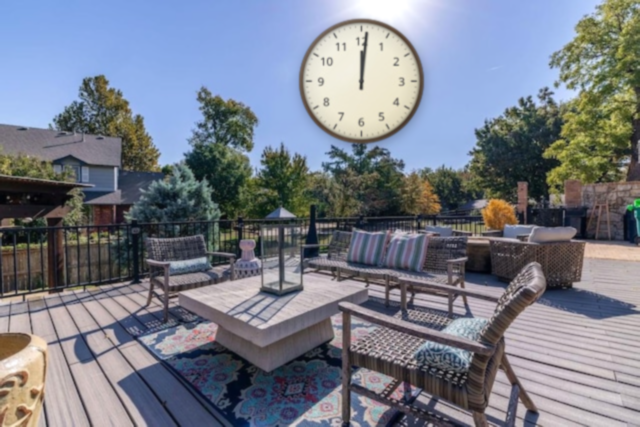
12.01
